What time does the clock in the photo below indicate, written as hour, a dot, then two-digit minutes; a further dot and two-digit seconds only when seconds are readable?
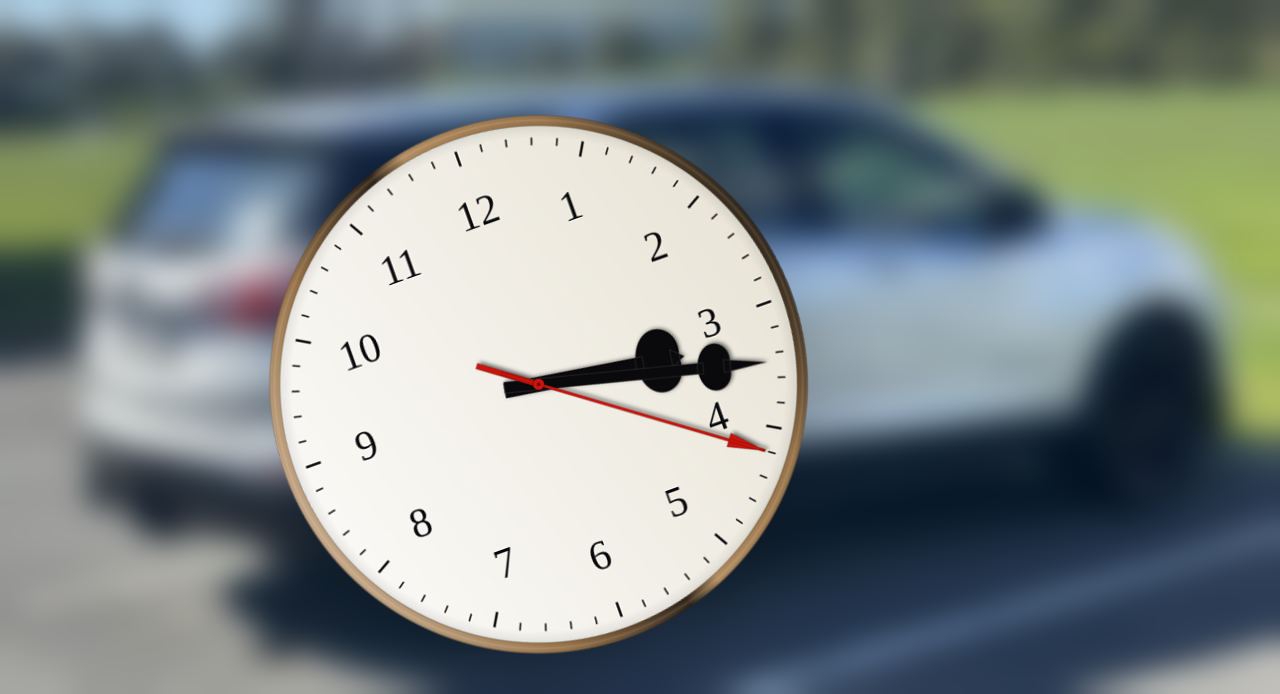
3.17.21
